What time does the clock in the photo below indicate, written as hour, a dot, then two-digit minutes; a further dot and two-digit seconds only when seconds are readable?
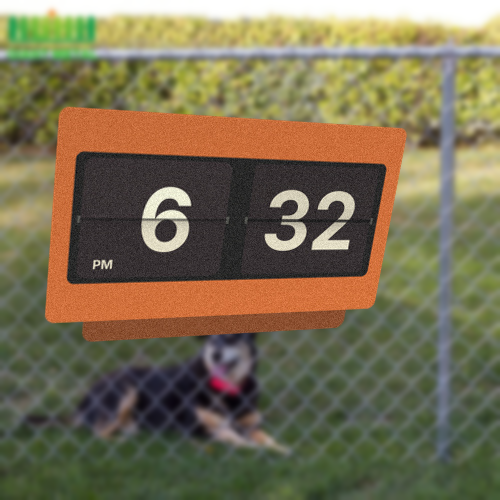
6.32
